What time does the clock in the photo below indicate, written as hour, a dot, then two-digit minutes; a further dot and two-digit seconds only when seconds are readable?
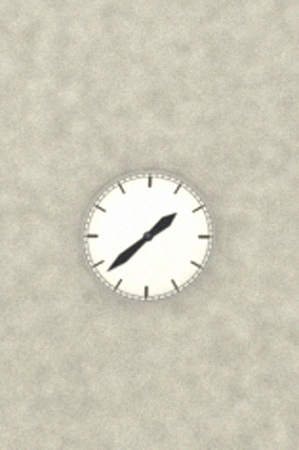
1.38
